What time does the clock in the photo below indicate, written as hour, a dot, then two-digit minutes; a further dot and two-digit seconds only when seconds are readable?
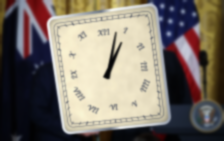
1.03
